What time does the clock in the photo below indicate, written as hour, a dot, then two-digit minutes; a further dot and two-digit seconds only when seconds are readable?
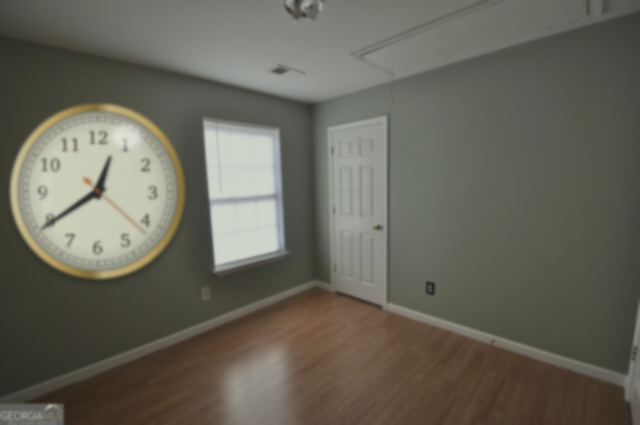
12.39.22
